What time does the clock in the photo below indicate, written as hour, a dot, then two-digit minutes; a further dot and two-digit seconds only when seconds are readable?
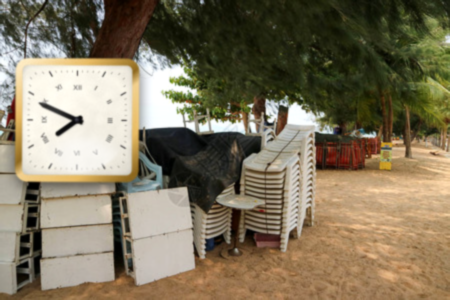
7.49
